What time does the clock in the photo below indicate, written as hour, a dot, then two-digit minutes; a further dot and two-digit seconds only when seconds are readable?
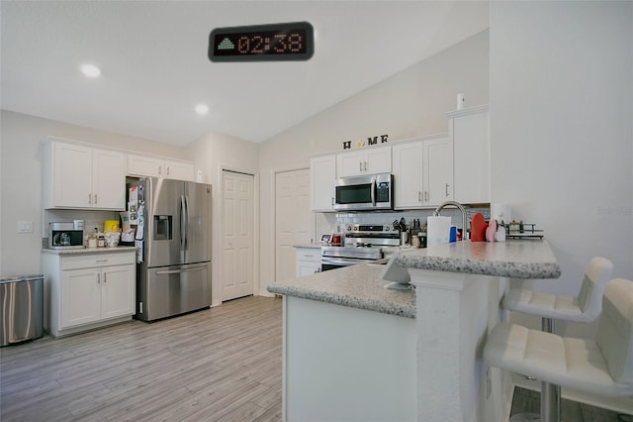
2.38
